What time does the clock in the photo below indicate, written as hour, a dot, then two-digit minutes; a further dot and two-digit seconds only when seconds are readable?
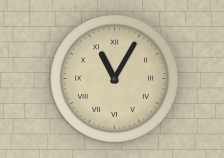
11.05
